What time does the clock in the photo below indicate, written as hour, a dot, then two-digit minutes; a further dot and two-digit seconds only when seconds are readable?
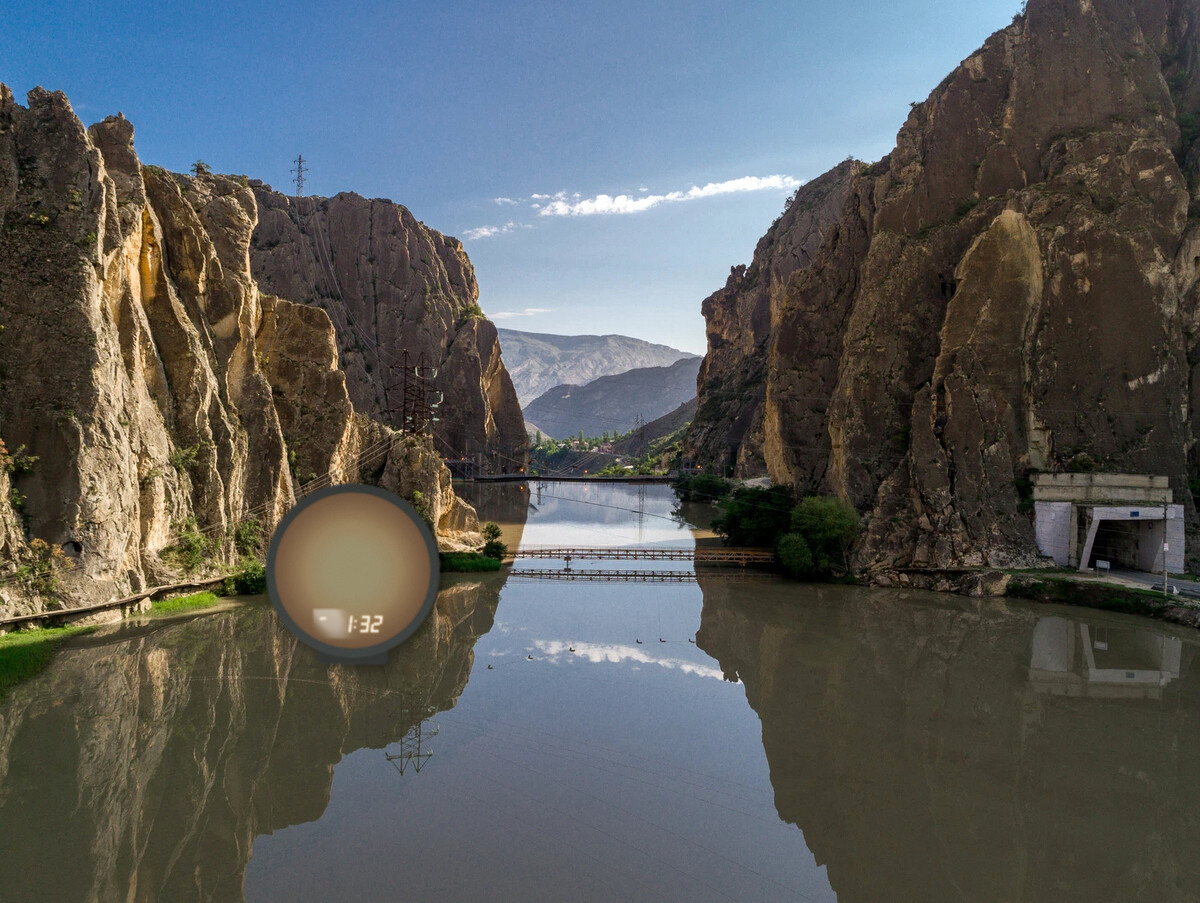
1.32
